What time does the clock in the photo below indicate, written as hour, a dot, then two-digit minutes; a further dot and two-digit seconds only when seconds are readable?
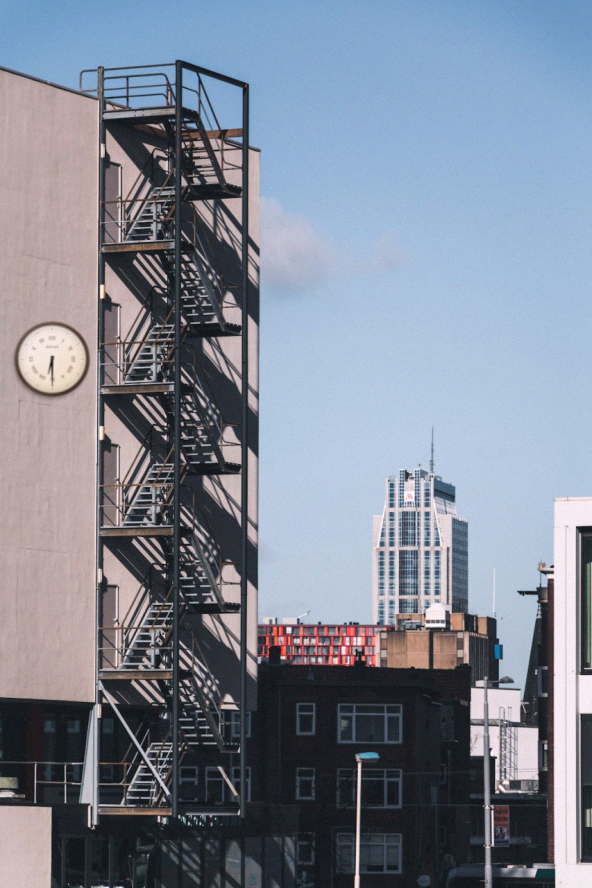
6.30
